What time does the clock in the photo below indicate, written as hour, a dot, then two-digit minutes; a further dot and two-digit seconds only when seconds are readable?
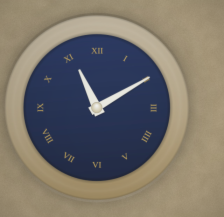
11.10
